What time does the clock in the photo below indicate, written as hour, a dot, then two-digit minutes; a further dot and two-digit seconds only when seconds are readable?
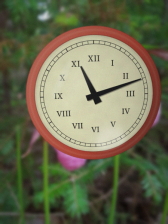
11.12
